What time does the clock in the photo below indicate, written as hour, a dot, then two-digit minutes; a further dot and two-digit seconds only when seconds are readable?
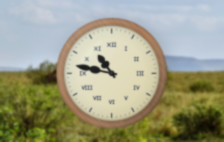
10.47
